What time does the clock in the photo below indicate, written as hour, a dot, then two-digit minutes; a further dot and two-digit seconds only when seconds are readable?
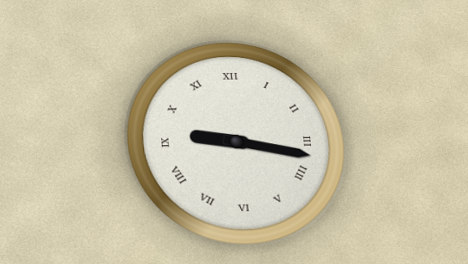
9.17
